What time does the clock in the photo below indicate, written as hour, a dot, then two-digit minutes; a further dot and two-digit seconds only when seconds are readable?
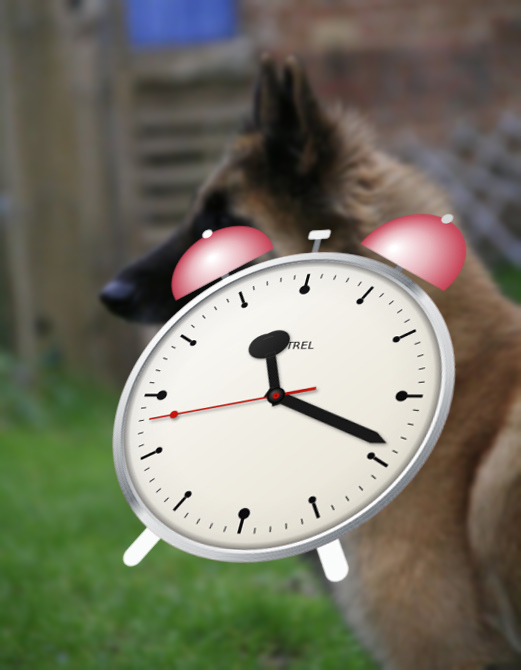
11.18.43
